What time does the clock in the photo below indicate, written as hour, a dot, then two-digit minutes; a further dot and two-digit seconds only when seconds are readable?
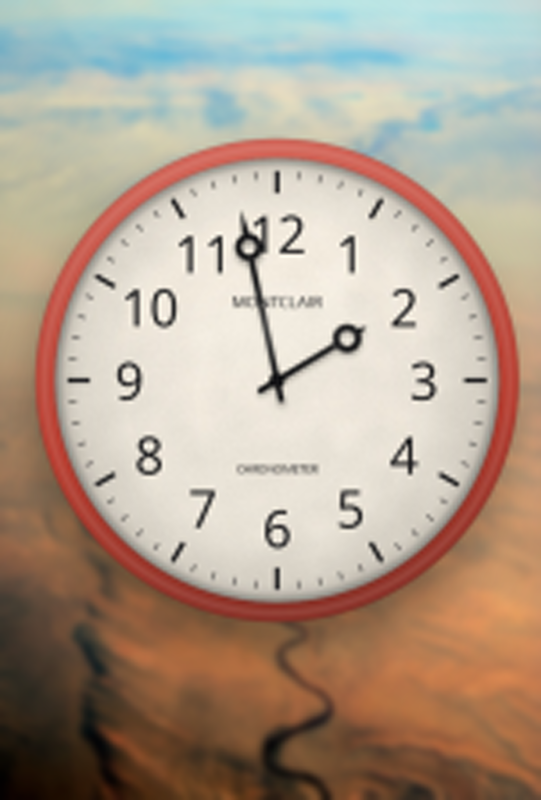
1.58
